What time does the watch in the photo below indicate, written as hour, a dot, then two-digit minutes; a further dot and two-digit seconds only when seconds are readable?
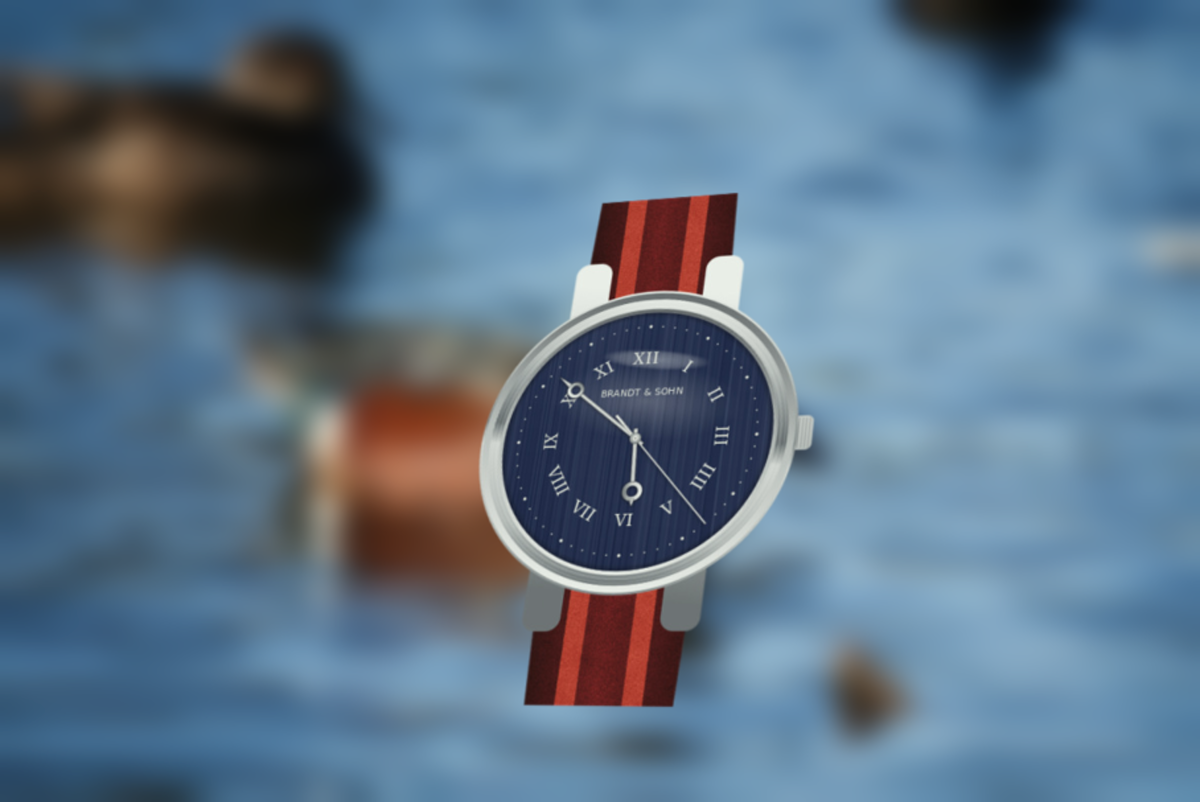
5.51.23
